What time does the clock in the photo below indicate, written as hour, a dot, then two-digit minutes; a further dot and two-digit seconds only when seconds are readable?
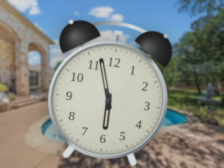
5.57
